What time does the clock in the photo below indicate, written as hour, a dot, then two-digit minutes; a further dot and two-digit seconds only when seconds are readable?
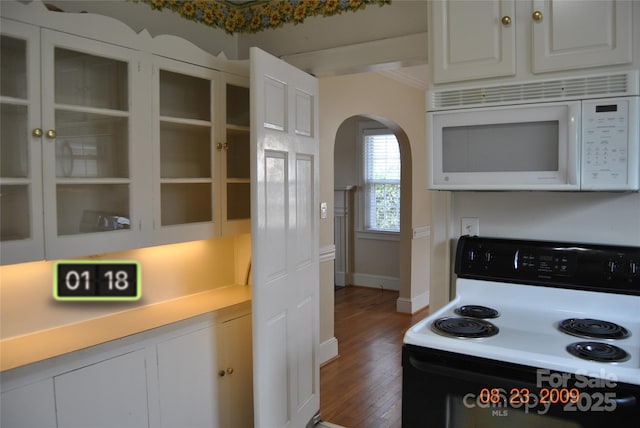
1.18
